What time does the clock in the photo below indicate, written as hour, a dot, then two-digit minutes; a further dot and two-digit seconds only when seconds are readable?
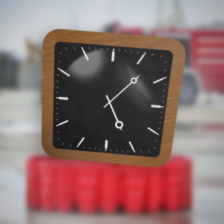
5.07
